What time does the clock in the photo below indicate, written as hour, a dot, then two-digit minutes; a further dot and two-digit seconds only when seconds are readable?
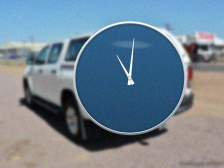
11.01
